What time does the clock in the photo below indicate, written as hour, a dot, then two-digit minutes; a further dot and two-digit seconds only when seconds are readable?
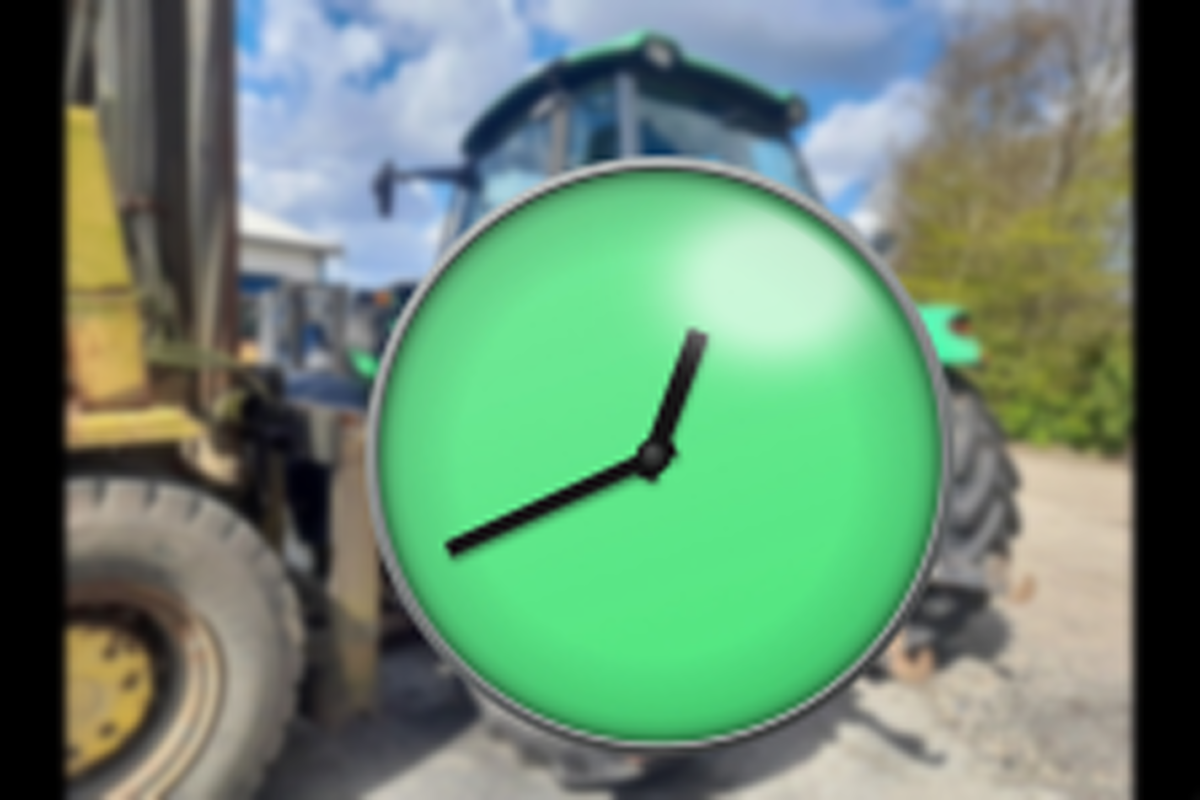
12.41
